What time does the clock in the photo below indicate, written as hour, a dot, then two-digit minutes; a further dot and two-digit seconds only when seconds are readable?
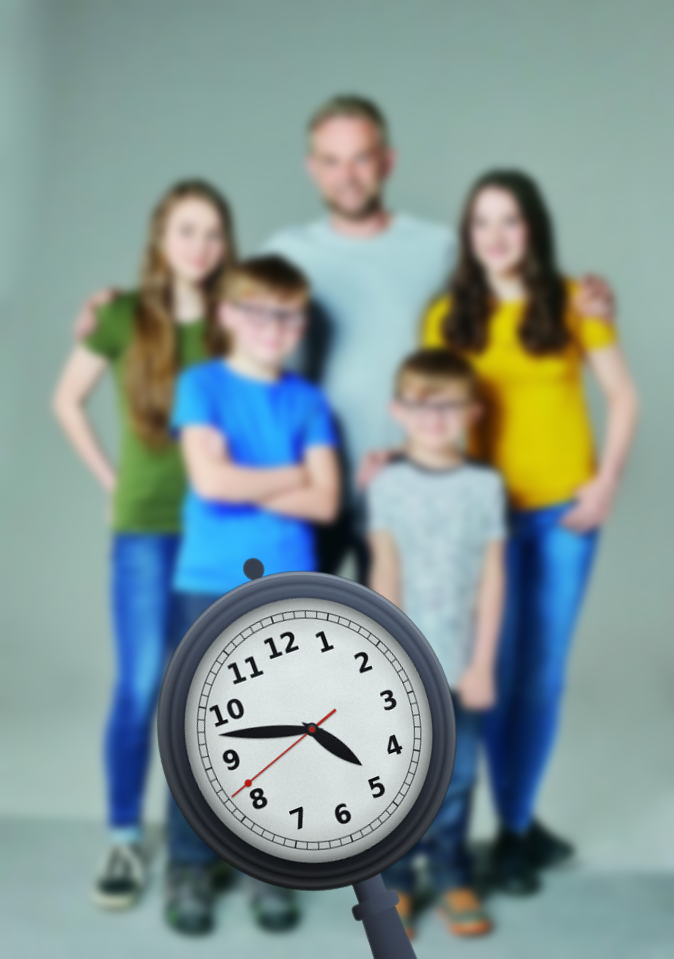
4.47.42
